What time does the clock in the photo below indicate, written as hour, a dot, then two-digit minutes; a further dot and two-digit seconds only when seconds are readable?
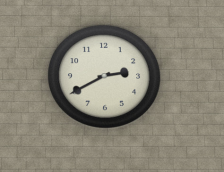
2.40
